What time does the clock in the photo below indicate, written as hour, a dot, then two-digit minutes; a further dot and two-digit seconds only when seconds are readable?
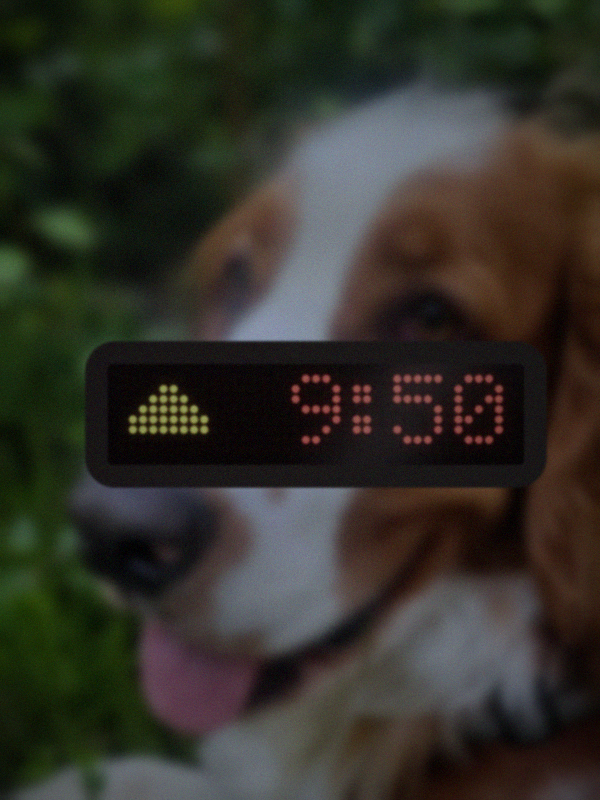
9.50
